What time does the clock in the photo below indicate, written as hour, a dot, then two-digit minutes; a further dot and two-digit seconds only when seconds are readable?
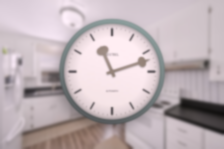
11.12
